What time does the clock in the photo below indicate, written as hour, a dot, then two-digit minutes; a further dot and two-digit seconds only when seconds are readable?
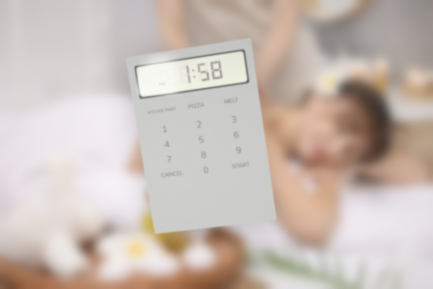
1.58
